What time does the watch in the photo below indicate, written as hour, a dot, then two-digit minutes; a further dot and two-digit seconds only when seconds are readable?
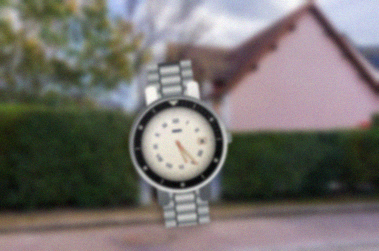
5.24
